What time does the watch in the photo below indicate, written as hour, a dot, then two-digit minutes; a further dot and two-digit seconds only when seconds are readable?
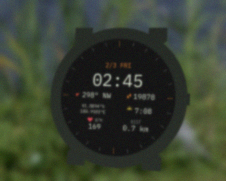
2.45
